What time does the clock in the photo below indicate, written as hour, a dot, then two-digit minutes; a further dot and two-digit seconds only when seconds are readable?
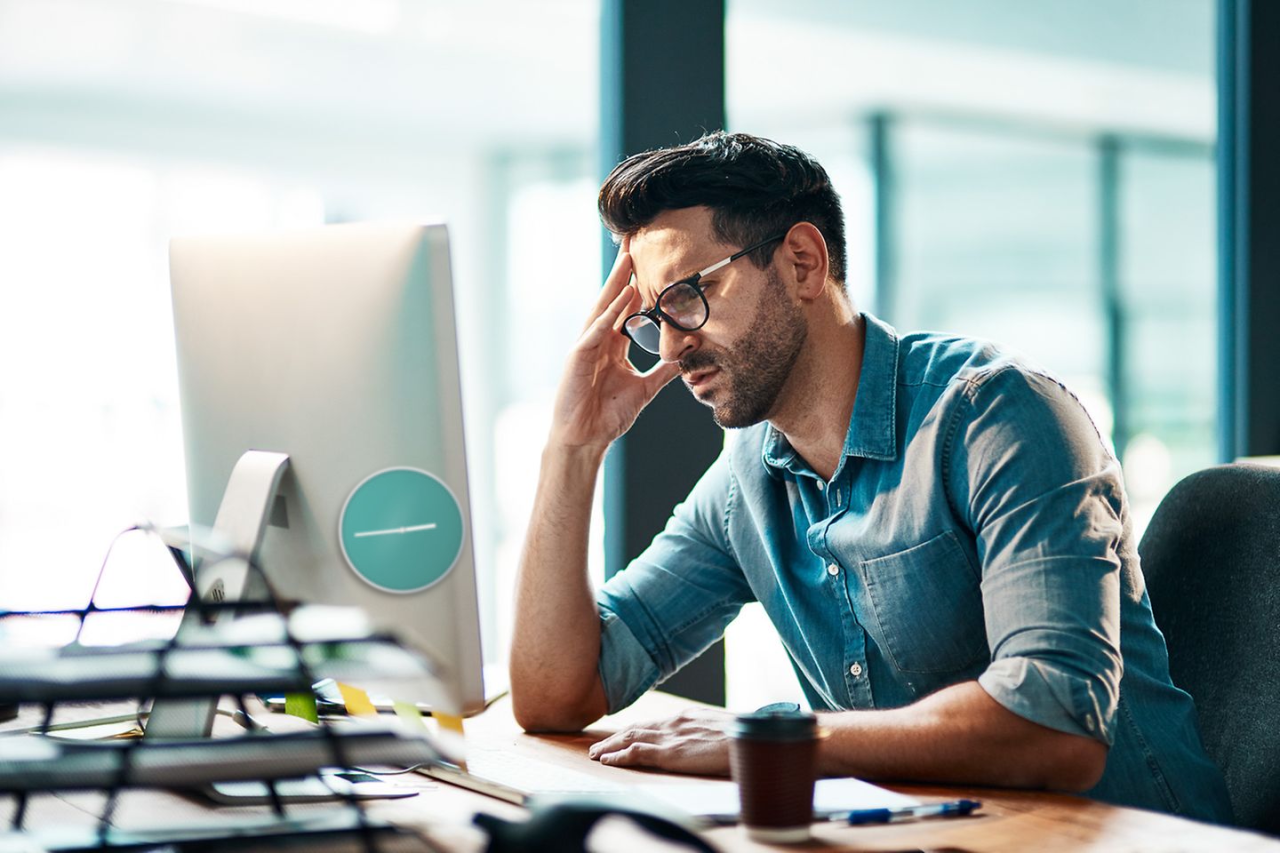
2.44
